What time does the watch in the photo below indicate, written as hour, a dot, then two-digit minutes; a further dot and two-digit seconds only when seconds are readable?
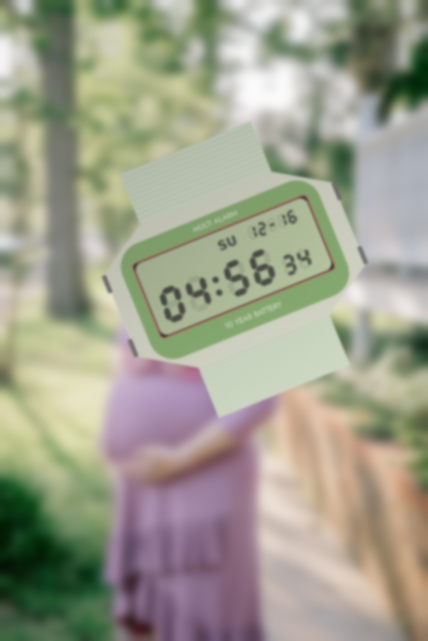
4.56.34
